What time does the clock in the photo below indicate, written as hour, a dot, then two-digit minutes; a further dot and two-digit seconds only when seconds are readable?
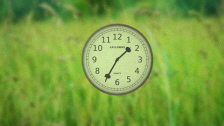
1.35
